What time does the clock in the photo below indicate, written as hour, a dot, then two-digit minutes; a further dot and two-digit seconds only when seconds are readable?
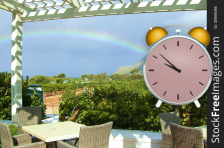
9.52
